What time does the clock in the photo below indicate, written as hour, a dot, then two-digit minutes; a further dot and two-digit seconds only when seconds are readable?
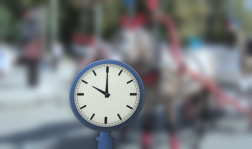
10.00
